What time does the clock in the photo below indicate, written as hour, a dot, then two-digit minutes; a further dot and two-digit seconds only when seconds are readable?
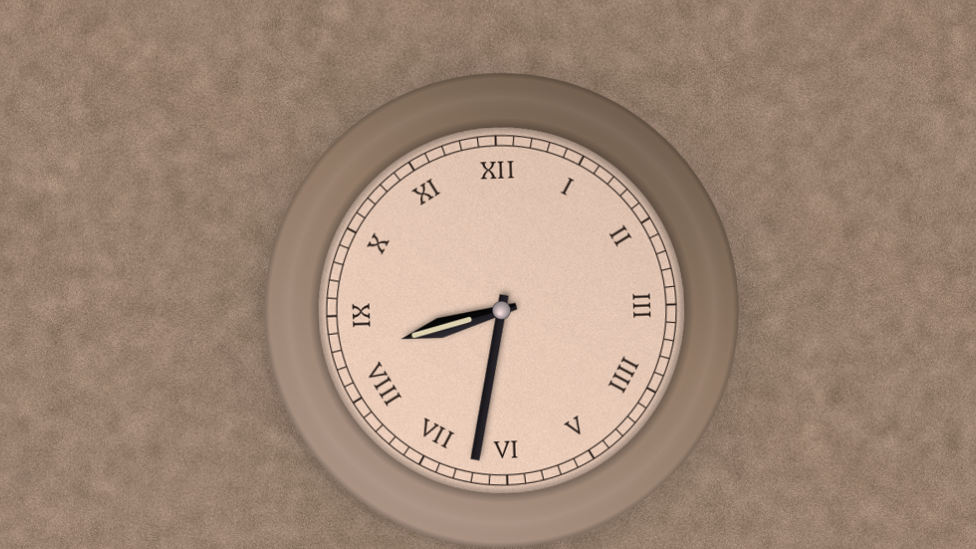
8.32
